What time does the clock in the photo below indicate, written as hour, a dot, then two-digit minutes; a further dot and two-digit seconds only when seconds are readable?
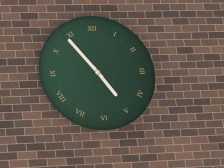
4.54
